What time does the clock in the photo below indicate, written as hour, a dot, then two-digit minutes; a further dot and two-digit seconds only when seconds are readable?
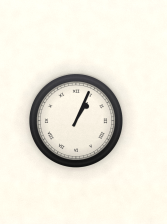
1.04
